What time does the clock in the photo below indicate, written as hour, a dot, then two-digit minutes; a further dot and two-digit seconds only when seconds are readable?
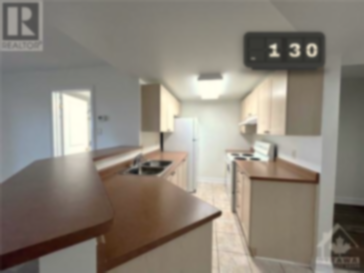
1.30
